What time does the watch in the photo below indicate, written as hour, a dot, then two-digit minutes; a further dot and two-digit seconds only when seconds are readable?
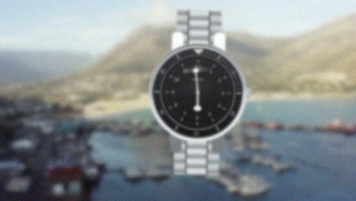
5.59
